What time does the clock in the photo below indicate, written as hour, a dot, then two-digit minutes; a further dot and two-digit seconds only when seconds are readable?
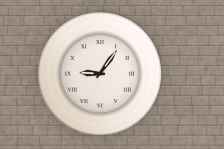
9.06
